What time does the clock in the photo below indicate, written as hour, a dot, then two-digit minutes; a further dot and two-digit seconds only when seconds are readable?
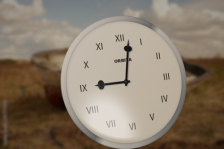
9.02
